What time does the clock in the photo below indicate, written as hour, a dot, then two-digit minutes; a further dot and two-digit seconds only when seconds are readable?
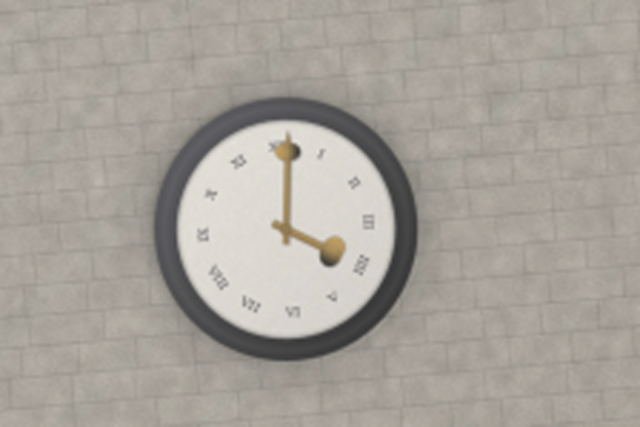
4.01
